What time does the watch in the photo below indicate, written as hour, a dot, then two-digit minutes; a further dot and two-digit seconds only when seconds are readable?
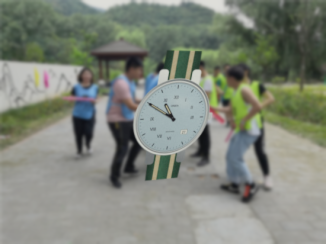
10.50
